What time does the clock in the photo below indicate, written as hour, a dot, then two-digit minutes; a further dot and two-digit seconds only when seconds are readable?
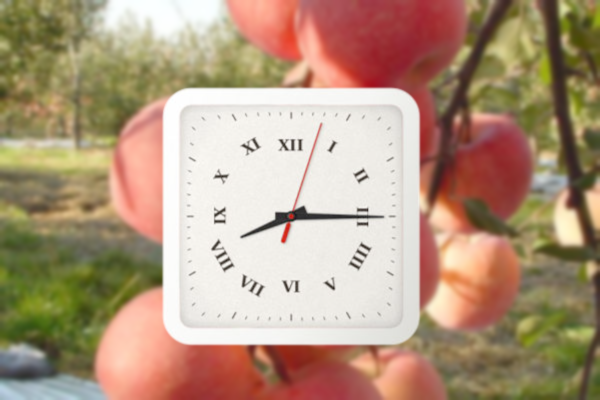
8.15.03
